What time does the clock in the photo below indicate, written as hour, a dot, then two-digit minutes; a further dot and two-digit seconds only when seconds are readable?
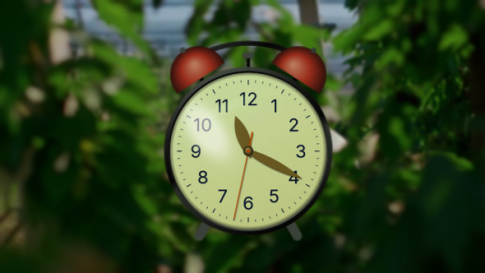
11.19.32
